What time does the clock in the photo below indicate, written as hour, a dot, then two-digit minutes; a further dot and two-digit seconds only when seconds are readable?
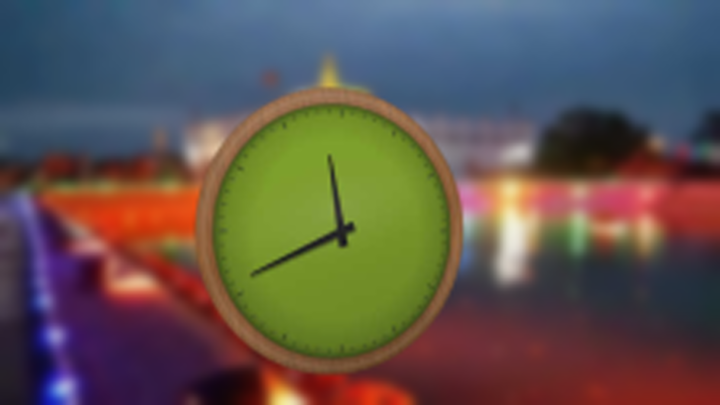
11.41
